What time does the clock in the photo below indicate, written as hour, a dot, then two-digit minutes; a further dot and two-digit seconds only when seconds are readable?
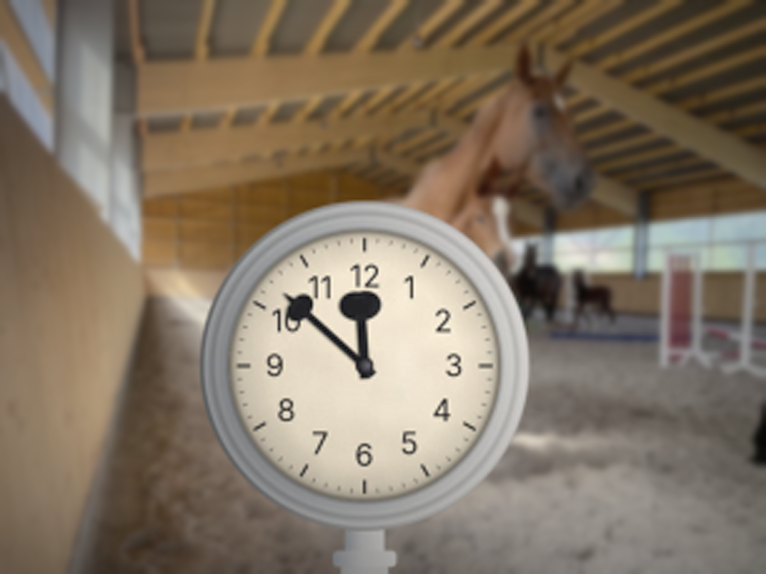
11.52
